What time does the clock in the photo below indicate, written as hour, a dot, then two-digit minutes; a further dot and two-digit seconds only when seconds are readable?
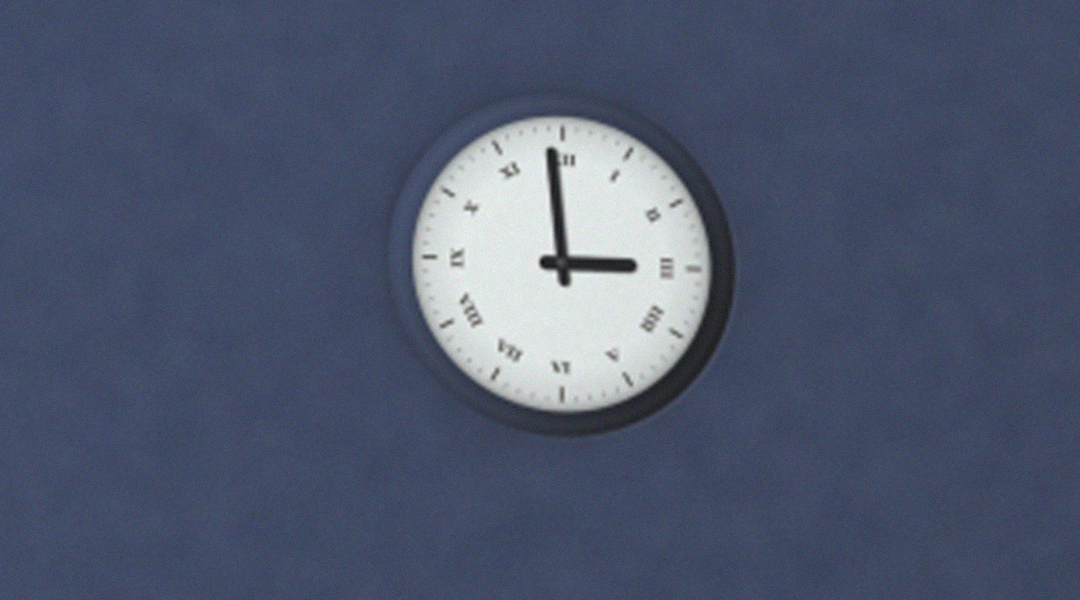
2.59
